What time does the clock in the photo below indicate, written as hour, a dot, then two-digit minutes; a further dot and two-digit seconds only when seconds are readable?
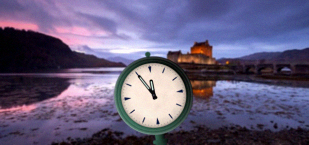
11.55
